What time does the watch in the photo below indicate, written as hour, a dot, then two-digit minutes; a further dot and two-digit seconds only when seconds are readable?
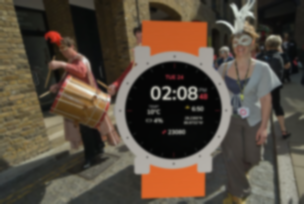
2.08
